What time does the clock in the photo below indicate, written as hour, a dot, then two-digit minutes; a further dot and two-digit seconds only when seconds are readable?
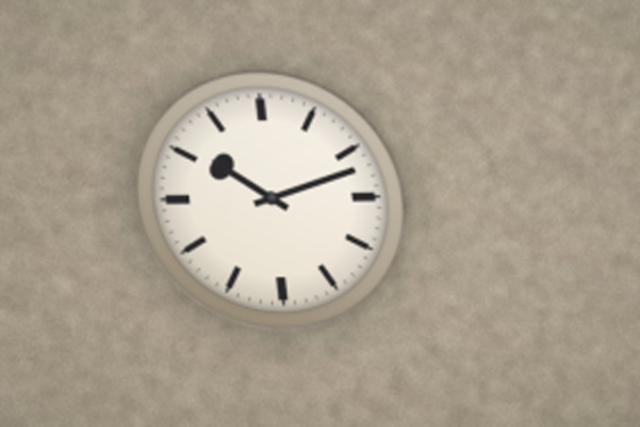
10.12
